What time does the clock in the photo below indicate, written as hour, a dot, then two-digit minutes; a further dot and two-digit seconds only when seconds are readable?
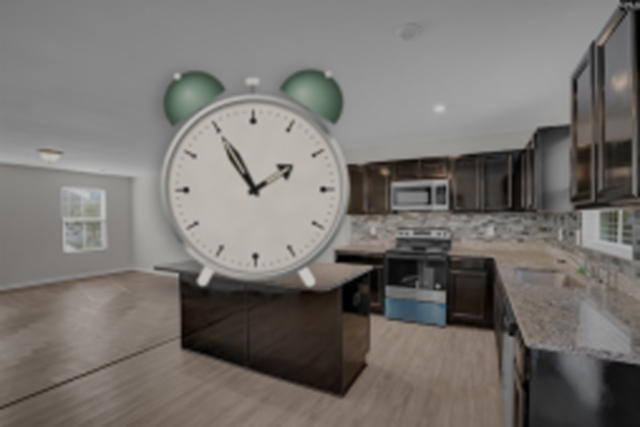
1.55
